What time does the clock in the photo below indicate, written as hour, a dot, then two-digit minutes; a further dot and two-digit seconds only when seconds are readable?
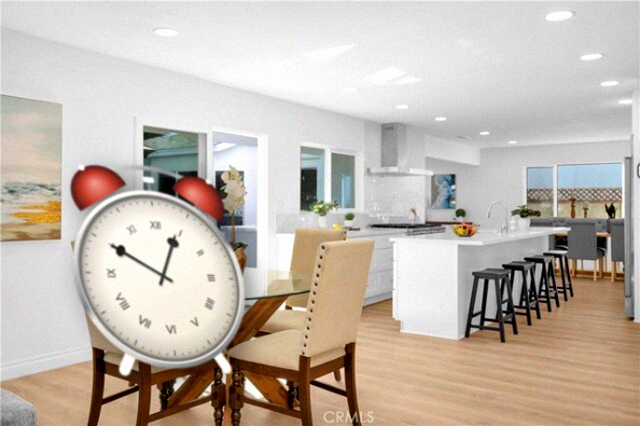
12.50
